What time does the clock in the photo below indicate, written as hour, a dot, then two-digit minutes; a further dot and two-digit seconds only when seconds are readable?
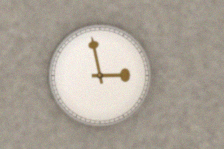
2.58
